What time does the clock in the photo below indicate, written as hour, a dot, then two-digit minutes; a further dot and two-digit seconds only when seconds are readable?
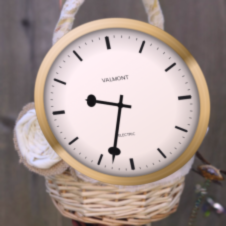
9.33
